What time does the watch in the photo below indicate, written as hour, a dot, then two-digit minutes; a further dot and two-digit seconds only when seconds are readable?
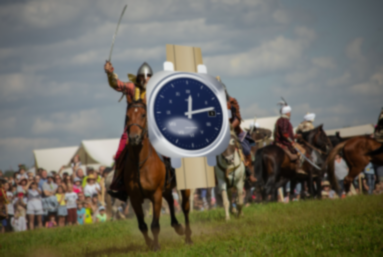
12.13
